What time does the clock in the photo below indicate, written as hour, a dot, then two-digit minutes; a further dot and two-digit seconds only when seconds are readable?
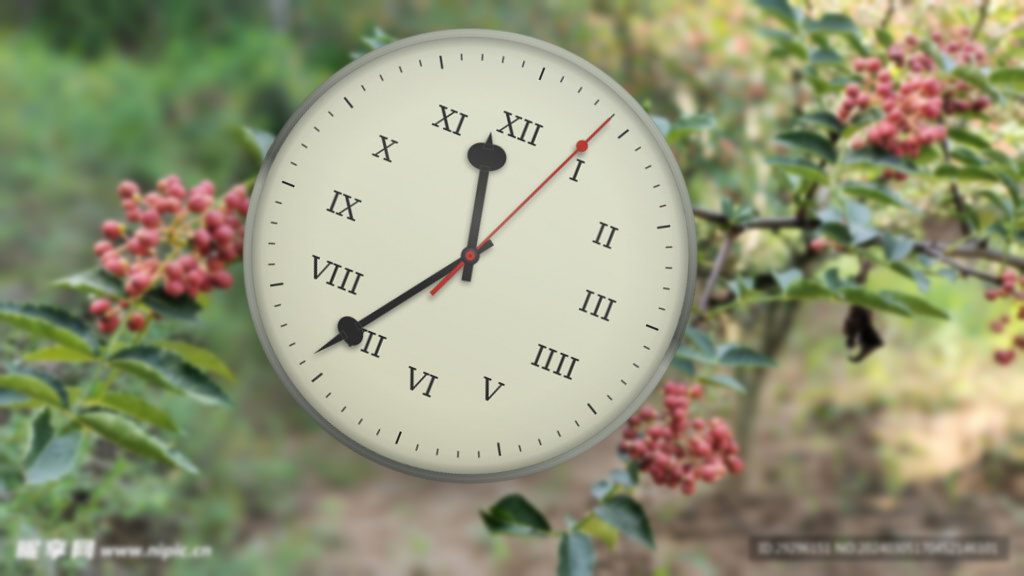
11.36.04
